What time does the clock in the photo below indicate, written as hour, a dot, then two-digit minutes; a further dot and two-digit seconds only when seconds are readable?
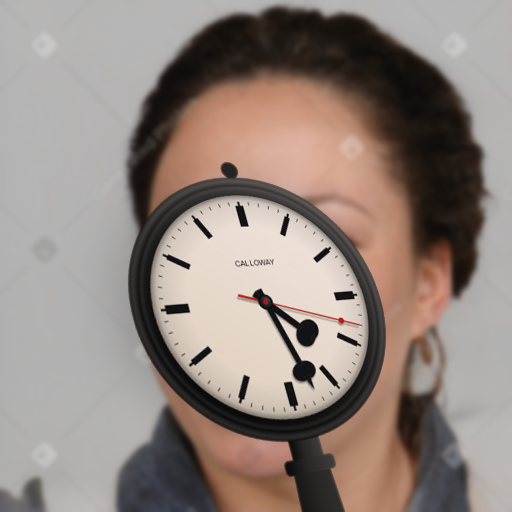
4.27.18
